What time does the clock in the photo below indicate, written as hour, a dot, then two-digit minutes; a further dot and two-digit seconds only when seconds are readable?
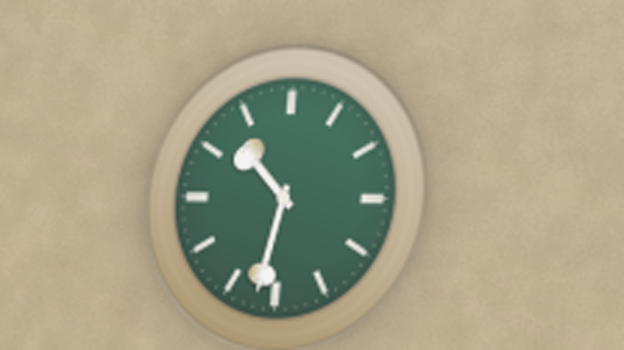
10.32
